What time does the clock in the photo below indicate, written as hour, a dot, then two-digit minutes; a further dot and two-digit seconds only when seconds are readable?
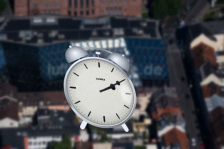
2.10
